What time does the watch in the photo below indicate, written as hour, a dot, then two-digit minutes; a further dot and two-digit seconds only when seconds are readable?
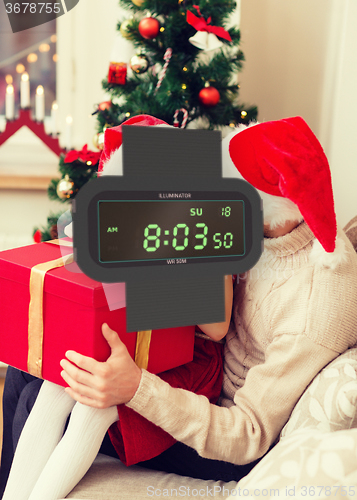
8.03.50
